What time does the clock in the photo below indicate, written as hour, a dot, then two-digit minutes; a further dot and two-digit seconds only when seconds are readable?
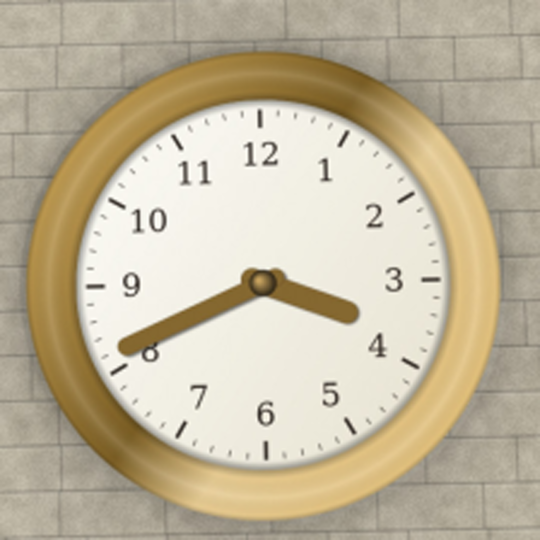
3.41
